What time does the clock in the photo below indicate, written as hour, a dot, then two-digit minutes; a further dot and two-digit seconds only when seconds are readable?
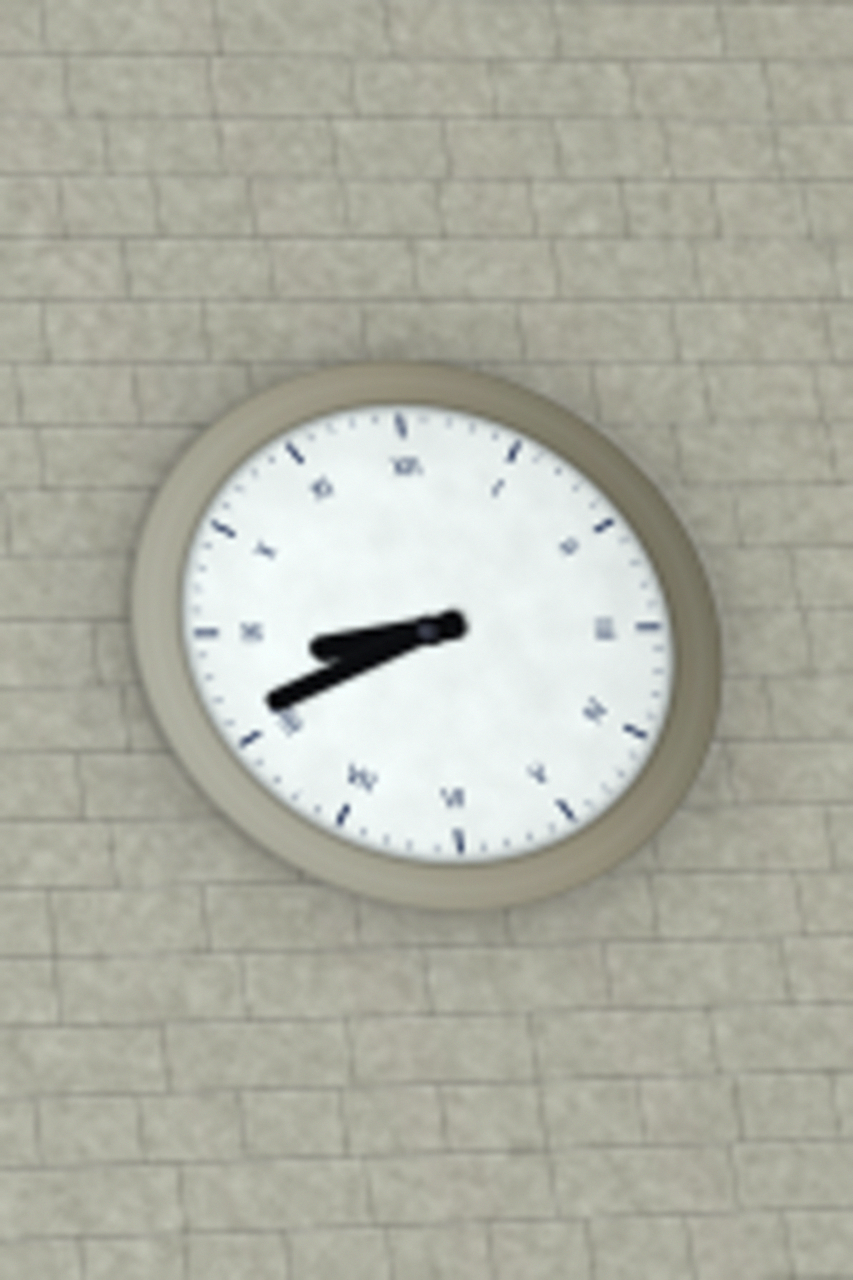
8.41
